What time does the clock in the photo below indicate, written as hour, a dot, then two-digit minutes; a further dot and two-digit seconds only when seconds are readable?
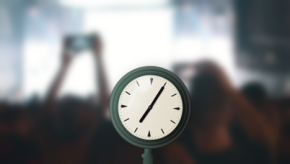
7.05
